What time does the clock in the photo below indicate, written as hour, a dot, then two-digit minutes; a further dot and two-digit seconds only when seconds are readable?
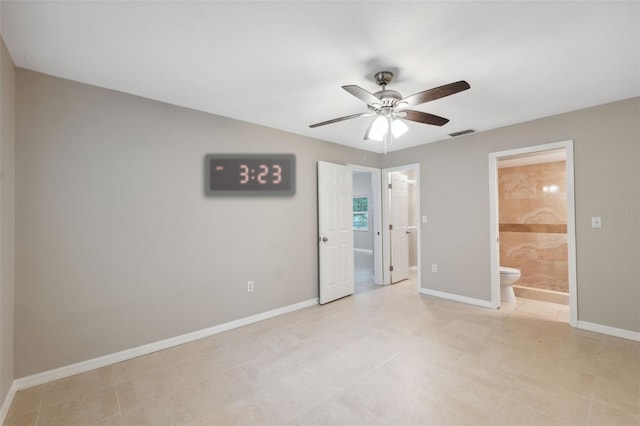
3.23
